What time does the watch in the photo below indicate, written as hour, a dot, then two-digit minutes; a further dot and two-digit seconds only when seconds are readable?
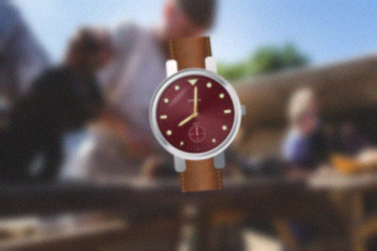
8.01
